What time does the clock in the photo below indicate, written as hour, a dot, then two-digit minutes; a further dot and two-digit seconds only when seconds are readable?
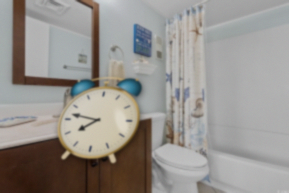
7.47
